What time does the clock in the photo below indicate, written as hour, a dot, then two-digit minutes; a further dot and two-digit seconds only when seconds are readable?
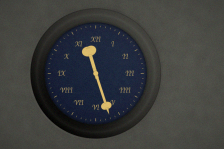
11.27
